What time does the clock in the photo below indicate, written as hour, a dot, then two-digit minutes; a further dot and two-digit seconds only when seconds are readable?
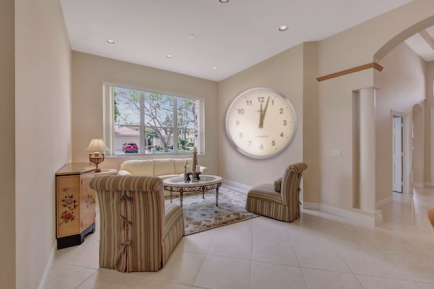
12.03
